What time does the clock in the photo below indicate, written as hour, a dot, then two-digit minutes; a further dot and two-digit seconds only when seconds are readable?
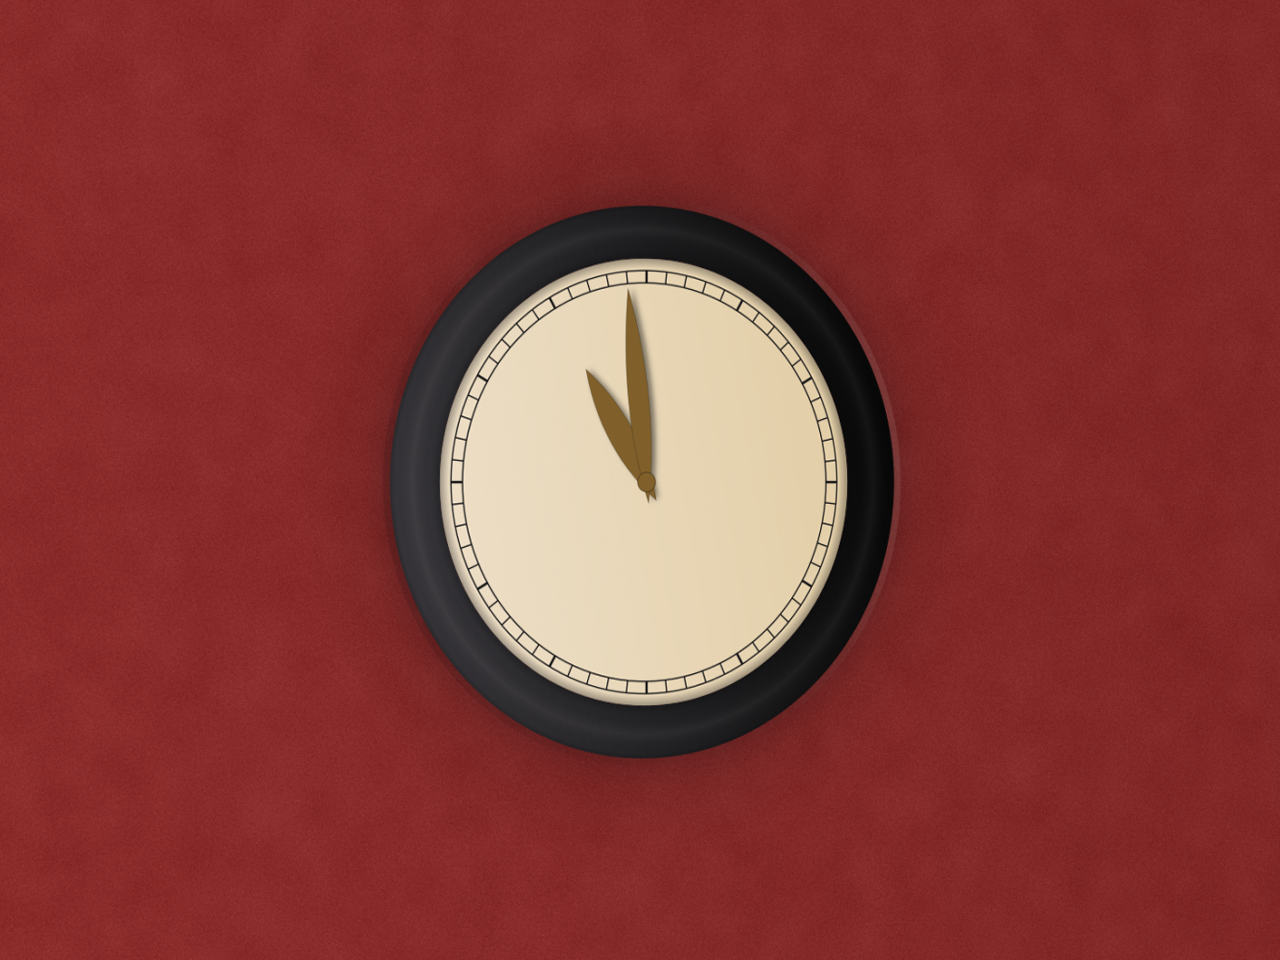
10.59
